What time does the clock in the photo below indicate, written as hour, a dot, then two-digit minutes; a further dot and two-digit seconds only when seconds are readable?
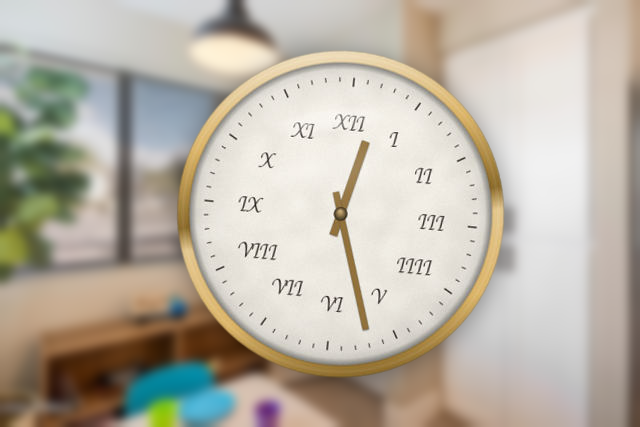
12.27
